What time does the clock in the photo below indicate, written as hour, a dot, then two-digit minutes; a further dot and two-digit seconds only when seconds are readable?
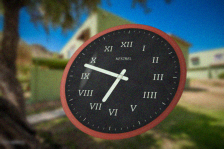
6.48
